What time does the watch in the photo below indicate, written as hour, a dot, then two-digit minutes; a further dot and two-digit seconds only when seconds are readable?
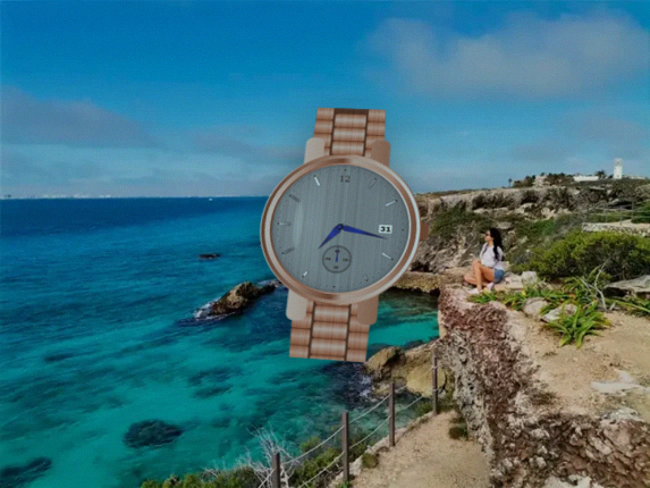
7.17
